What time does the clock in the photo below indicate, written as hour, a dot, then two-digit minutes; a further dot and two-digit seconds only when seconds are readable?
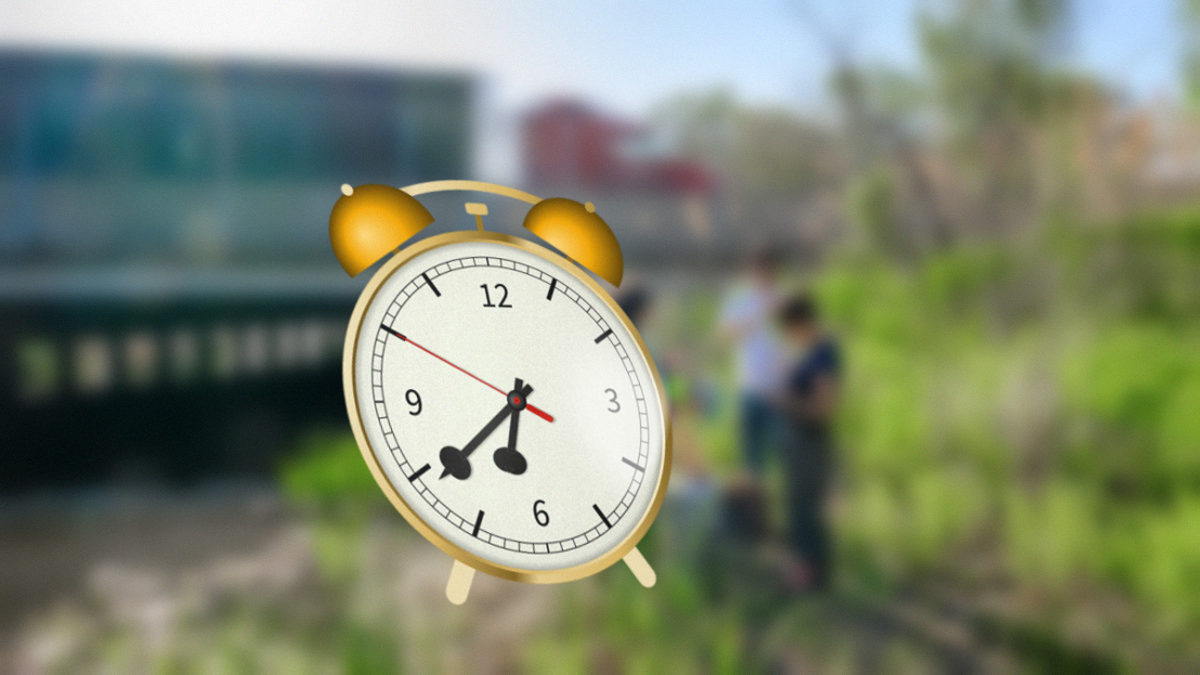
6.38.50
